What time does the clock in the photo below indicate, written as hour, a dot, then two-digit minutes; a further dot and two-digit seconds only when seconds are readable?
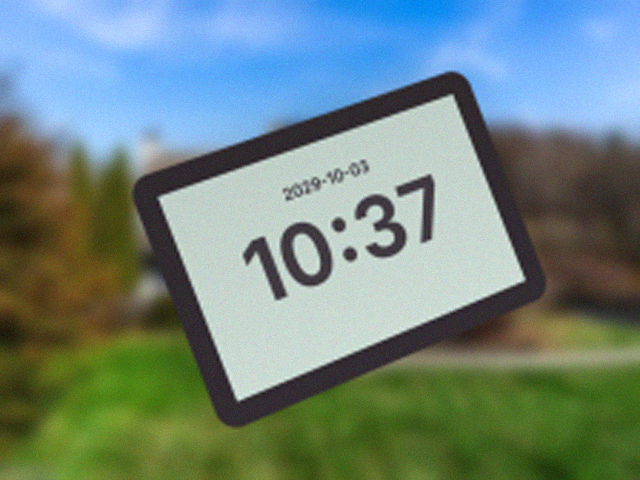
10.37
